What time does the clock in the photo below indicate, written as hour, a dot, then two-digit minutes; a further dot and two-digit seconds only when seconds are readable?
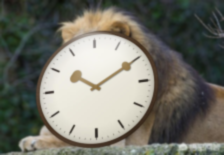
10.10
